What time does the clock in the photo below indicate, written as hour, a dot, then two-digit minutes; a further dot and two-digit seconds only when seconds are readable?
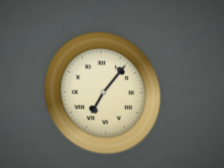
7.07
